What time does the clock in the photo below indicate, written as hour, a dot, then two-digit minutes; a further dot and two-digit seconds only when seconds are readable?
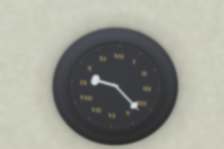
9.22
